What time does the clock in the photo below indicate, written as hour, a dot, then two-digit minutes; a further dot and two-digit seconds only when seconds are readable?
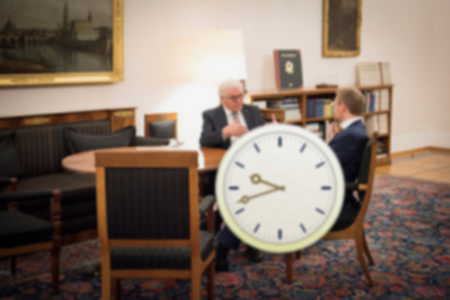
9.42
